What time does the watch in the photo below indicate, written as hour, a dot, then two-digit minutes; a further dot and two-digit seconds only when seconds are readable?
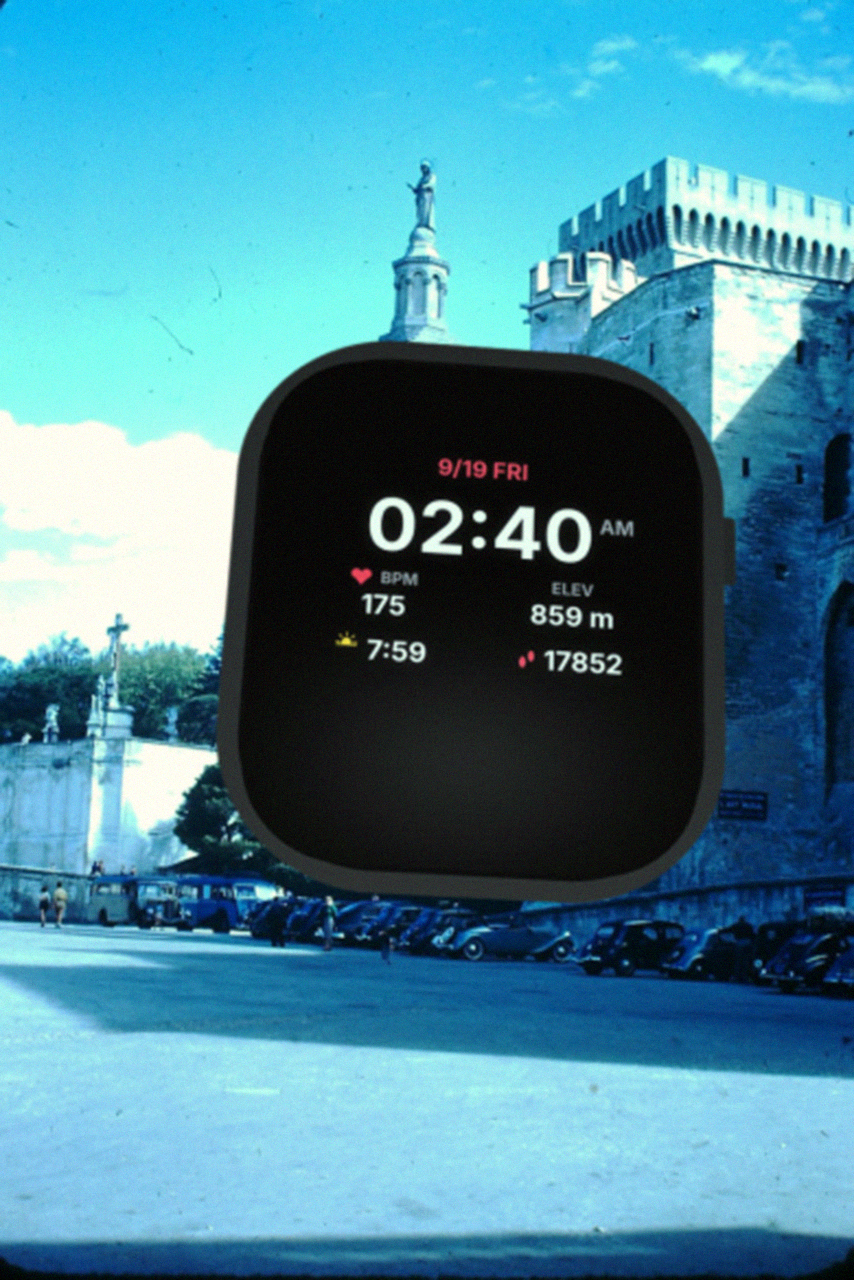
2.40
